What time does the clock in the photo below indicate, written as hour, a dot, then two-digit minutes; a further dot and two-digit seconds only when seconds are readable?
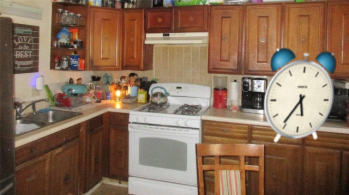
5.36
